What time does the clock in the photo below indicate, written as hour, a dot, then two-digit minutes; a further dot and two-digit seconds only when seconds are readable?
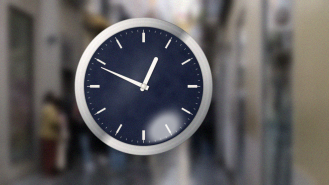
12.49
